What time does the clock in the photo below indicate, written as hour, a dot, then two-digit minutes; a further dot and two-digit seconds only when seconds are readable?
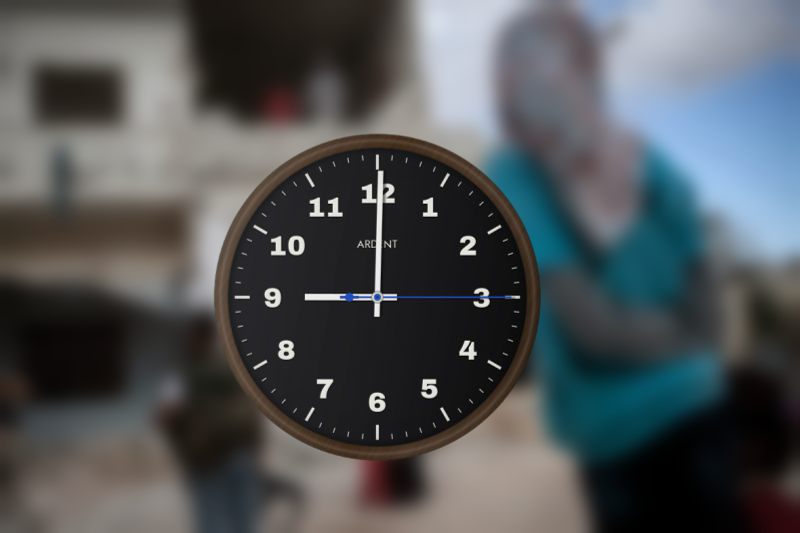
9.00.15
